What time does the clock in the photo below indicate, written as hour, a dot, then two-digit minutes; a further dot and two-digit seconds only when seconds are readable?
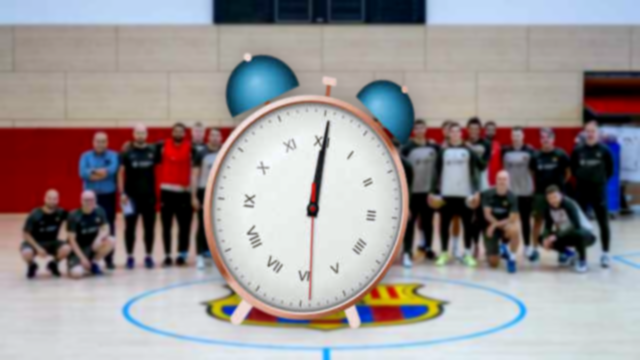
12.00.29
